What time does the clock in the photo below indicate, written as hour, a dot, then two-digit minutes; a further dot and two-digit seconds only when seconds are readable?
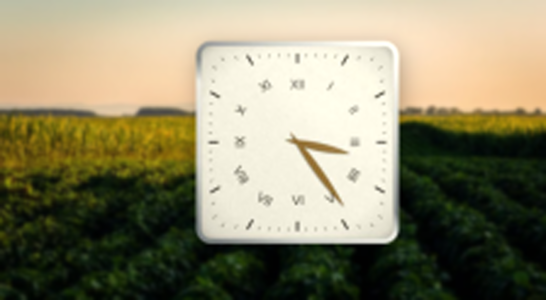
3.24
